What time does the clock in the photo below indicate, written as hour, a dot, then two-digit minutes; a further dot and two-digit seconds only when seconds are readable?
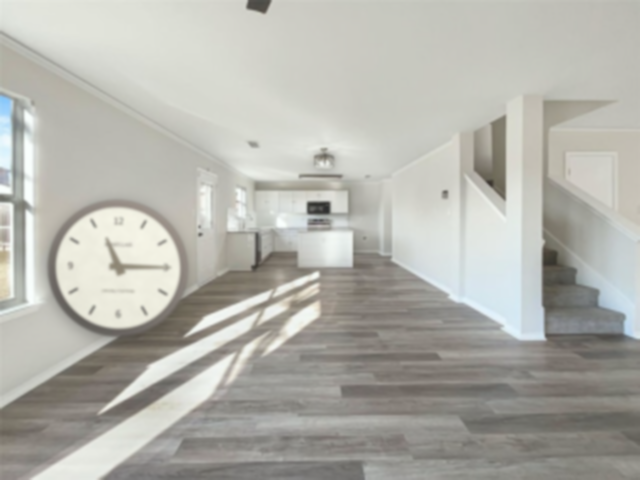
11.15
